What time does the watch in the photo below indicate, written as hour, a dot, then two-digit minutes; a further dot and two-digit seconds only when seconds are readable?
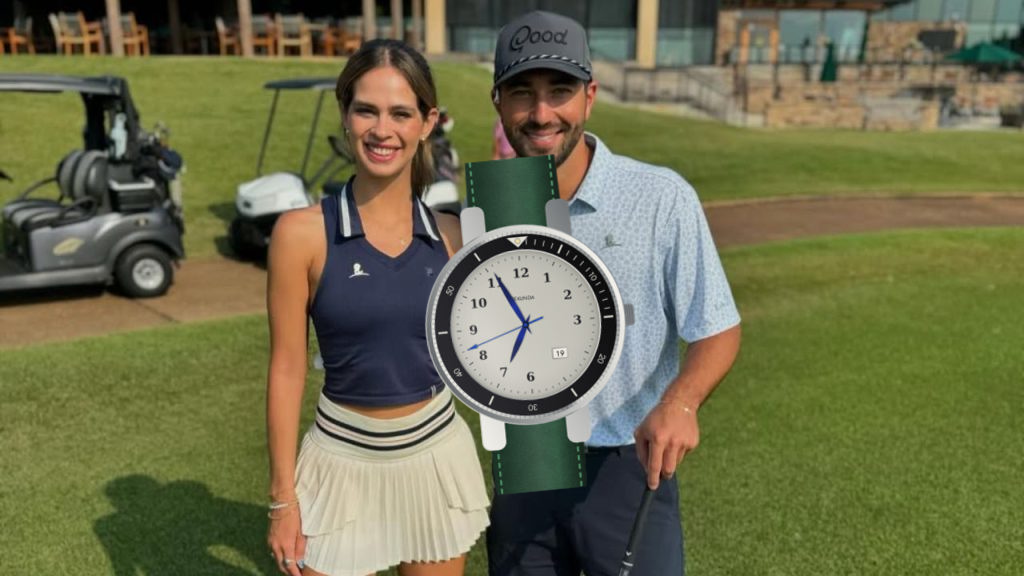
6.55.42
